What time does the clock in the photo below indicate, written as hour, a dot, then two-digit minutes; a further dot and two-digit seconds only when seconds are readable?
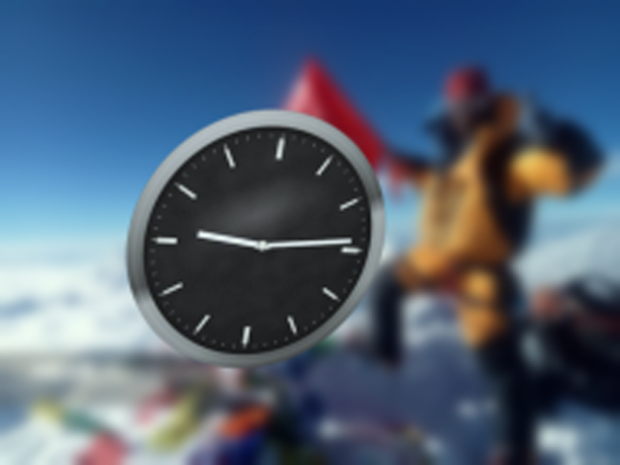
9.14
